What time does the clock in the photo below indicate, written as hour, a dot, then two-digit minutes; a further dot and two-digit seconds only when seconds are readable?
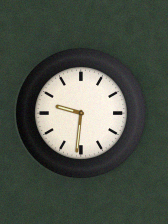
9.31
